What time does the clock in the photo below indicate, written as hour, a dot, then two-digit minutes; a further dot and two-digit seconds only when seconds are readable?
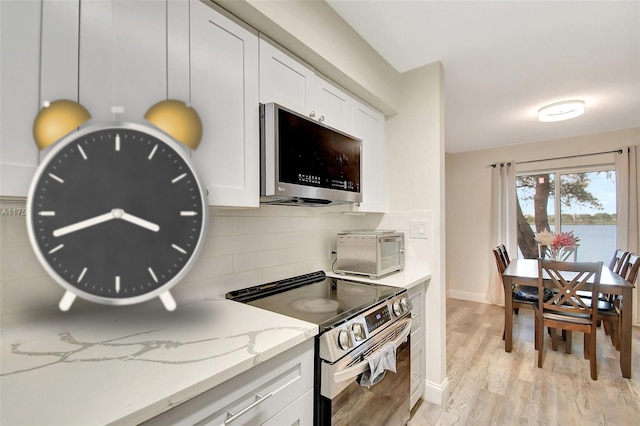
3.42
